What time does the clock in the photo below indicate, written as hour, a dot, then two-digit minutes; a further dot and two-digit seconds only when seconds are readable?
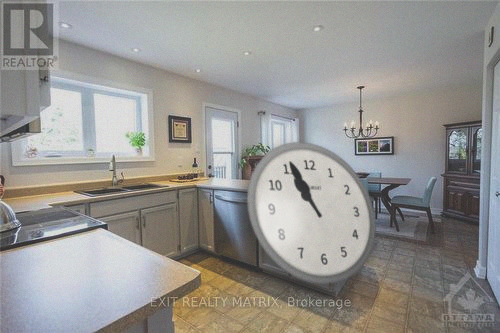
10.56
